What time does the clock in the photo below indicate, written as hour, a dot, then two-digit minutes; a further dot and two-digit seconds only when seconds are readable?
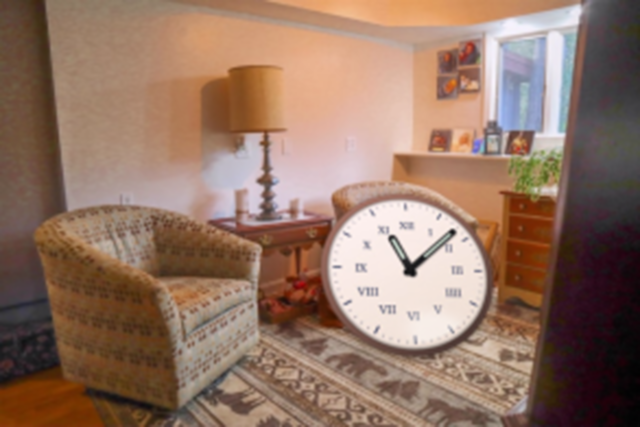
11.08
